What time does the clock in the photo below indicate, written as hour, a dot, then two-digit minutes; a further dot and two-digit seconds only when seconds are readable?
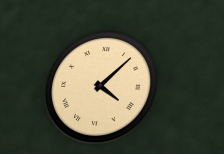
4.07
